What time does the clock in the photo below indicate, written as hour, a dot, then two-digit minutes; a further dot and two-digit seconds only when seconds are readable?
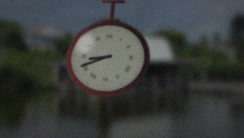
8.41
